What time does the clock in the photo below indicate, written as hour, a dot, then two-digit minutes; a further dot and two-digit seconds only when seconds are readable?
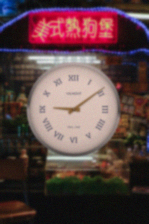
9.09
